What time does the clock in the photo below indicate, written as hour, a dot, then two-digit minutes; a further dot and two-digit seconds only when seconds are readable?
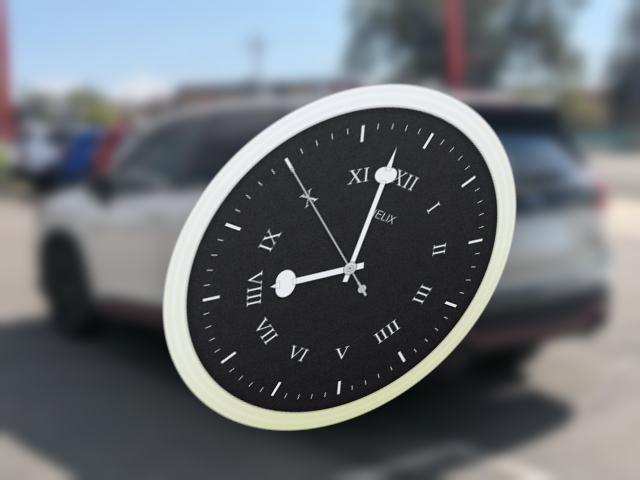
7.57.50
